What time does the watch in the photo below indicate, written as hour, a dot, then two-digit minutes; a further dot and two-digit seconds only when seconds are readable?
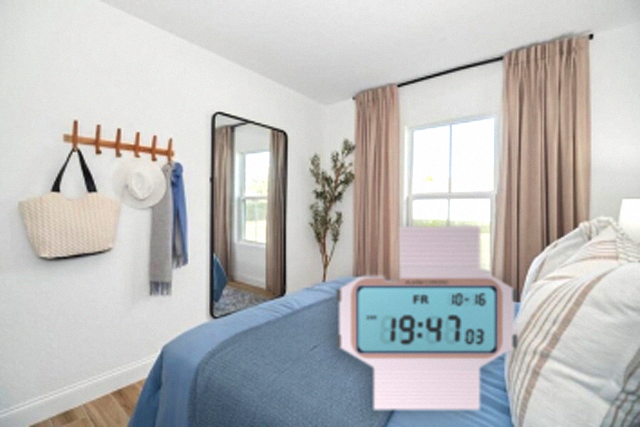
19.47
